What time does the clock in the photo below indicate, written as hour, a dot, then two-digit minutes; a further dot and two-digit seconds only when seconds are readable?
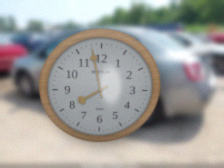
7.58
